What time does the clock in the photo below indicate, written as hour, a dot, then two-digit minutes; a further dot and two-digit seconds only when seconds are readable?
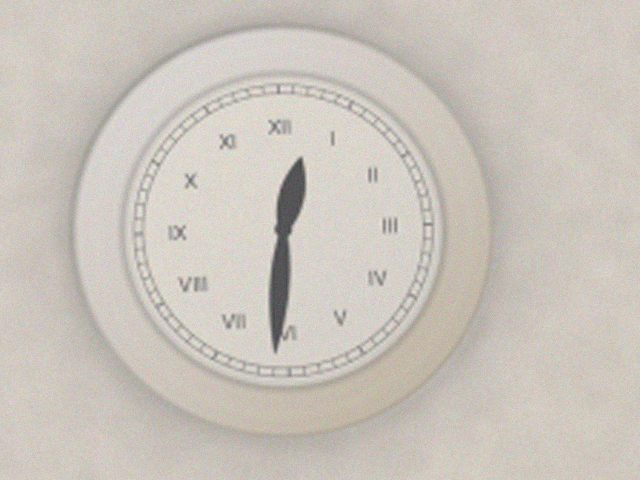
12.31
